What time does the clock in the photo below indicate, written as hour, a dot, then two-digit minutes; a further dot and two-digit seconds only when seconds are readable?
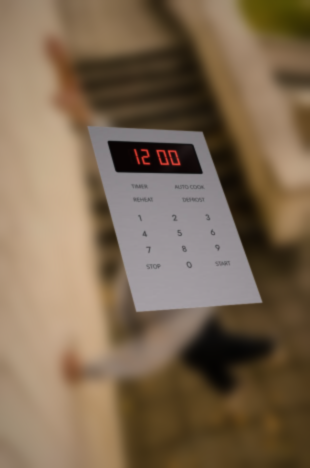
12.00
